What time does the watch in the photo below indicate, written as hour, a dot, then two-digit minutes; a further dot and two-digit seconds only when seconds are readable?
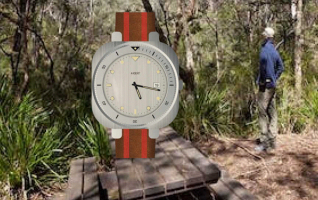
5.17
